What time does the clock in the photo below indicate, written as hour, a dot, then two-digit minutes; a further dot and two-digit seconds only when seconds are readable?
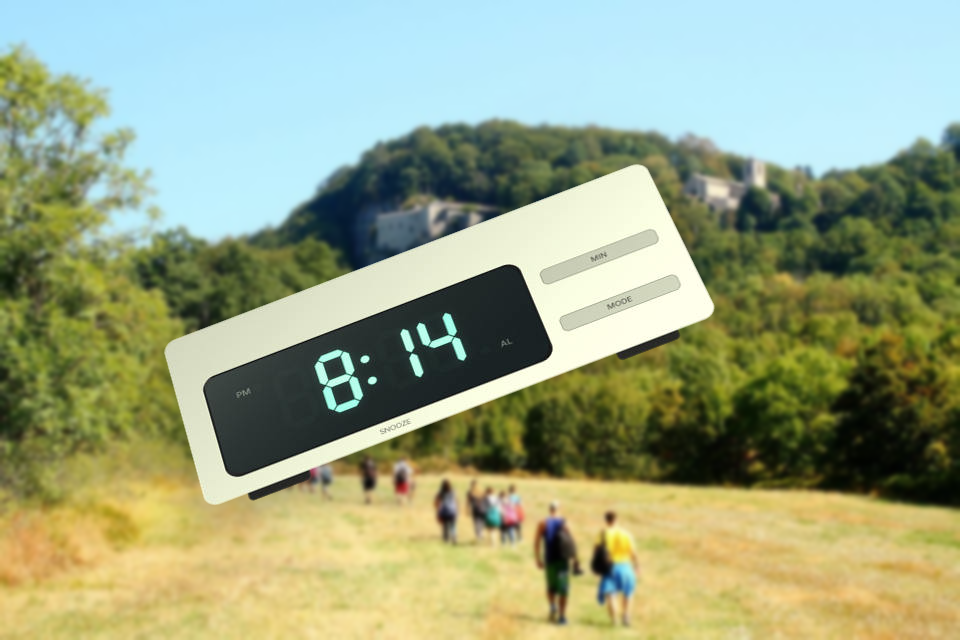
8.14
